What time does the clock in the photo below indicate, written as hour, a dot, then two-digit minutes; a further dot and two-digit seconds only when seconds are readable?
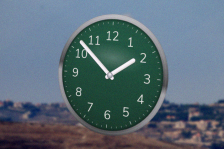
1.52
